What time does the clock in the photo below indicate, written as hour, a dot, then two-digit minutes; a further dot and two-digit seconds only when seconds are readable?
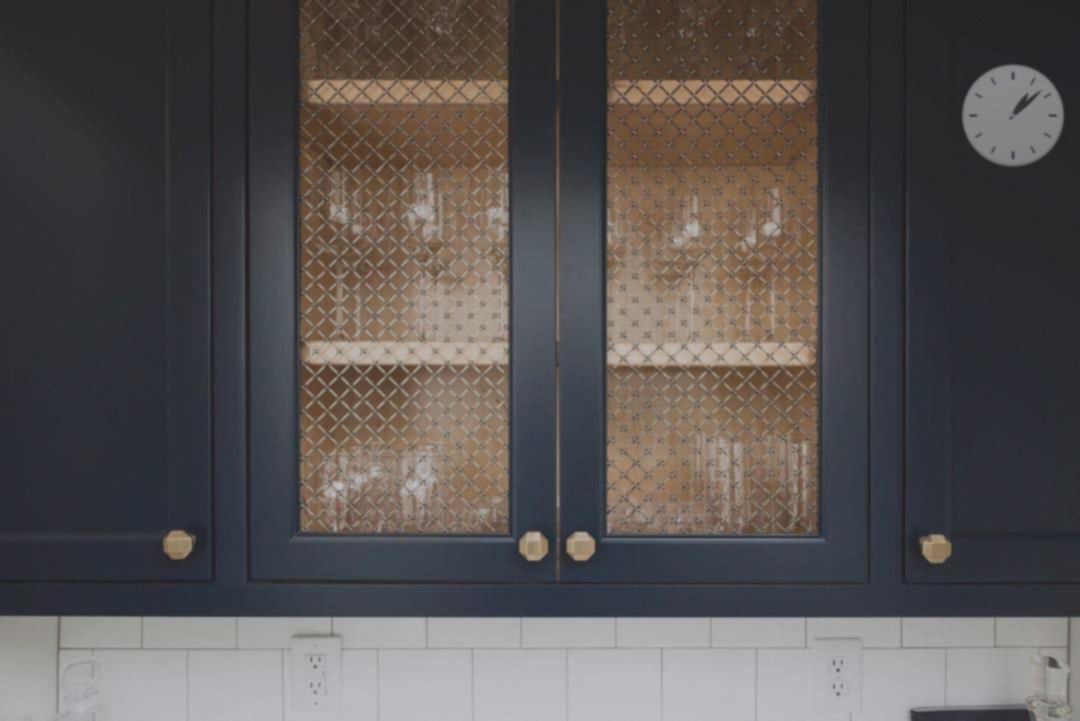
1.08
